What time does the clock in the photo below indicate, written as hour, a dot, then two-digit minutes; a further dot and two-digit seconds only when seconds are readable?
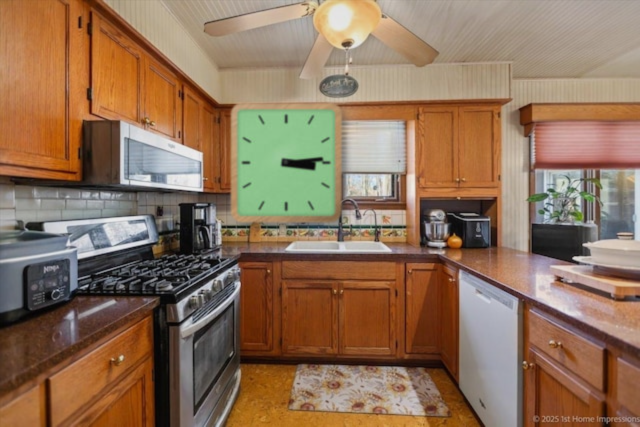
3.14
